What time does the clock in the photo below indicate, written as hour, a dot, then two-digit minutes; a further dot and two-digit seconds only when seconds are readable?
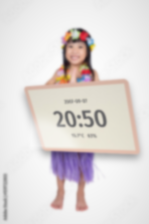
20.50
